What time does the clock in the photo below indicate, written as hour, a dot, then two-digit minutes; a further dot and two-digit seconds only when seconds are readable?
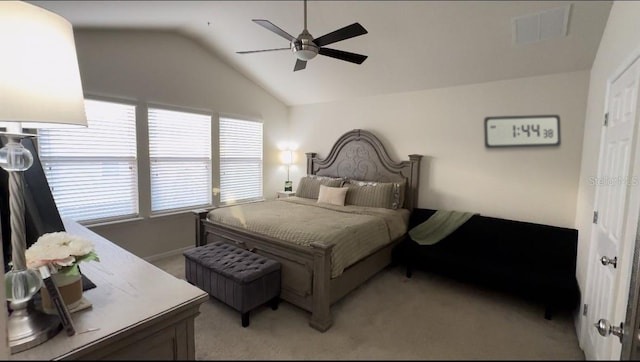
1.44
